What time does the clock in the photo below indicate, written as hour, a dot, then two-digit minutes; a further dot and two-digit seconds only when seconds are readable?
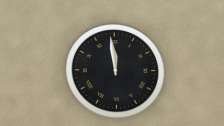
11.59
